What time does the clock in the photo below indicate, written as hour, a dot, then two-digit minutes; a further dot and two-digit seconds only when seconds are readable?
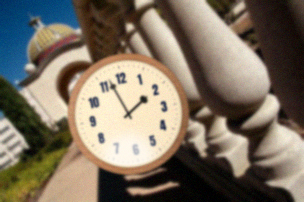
1.57
